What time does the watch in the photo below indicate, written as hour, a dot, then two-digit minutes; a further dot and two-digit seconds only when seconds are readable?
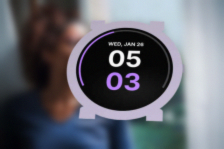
5.03
